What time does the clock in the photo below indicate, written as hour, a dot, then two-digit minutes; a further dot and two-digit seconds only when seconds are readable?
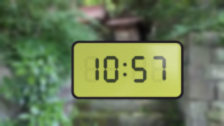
10.57
